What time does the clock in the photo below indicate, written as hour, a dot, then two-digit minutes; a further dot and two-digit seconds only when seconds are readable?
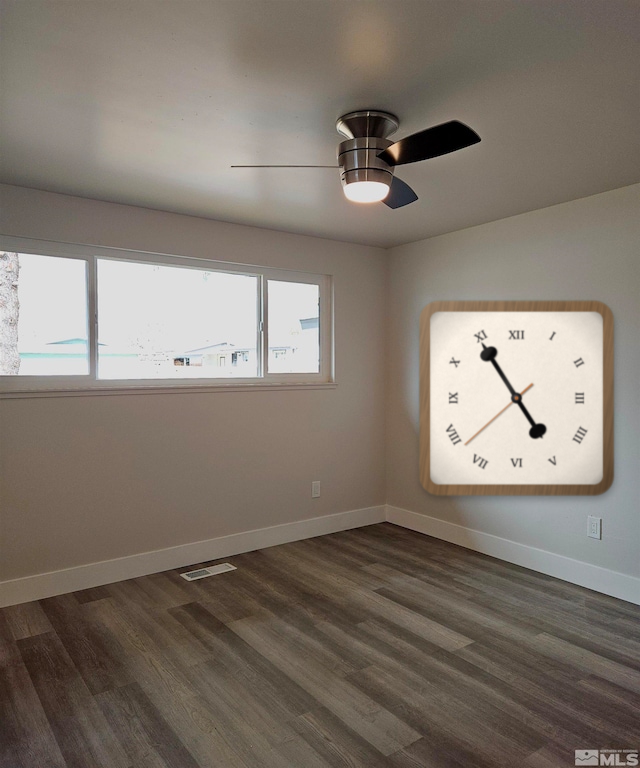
4.54.38
